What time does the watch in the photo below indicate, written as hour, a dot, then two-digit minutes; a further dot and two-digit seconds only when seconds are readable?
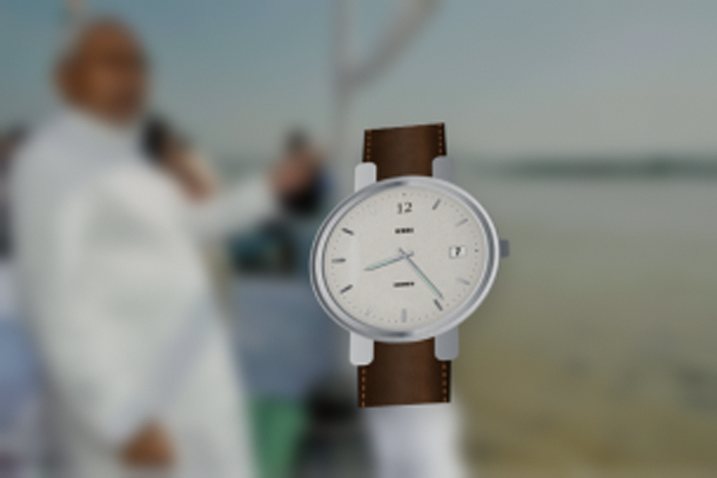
8.24
